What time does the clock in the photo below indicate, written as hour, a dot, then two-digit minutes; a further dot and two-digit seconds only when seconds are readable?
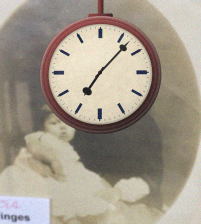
7.07
